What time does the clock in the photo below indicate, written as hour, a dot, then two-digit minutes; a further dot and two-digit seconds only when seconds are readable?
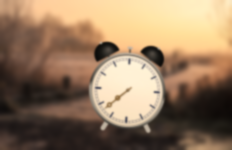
7.38
